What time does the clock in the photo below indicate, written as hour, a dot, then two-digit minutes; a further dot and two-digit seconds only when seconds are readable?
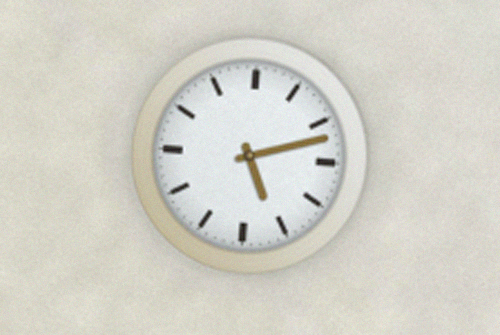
5.12
